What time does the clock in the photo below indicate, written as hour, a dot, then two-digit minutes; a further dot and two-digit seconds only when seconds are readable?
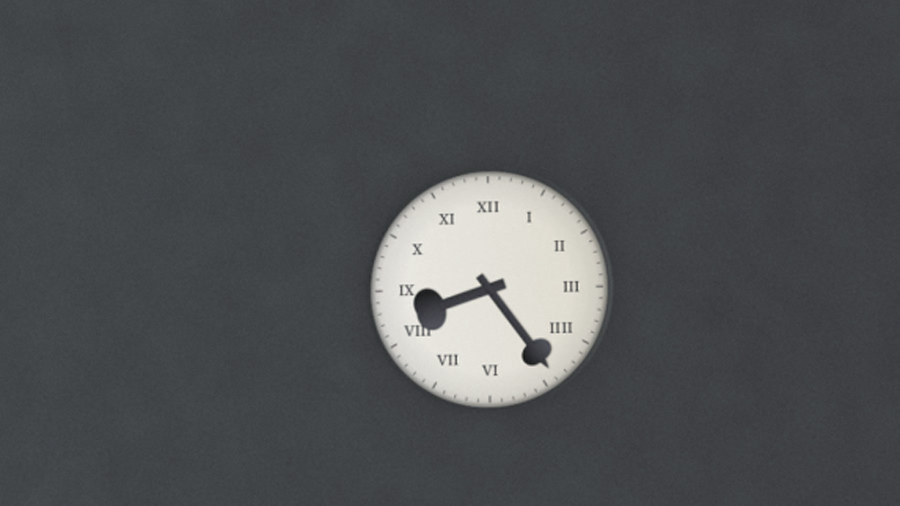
8.24
